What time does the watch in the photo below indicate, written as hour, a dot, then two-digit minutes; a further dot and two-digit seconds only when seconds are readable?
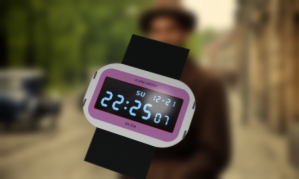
22.25.07
